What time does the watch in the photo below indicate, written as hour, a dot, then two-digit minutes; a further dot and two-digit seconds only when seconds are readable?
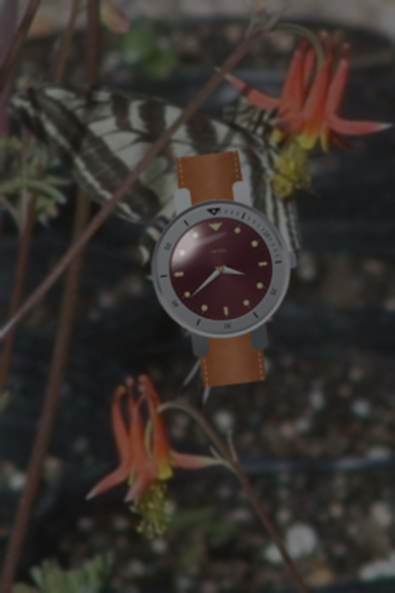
3.39
